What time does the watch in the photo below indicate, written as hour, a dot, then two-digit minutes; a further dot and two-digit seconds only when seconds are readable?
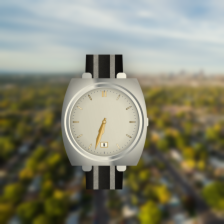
6.33
